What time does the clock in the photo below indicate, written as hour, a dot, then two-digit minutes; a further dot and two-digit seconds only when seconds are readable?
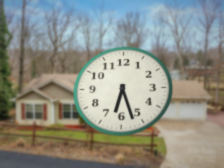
6.27
